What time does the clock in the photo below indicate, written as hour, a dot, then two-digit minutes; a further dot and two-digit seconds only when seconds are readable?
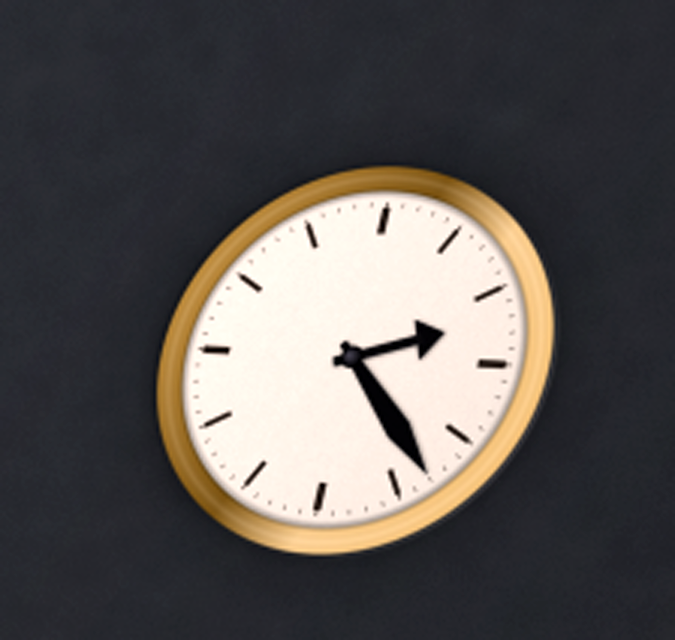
2.23
